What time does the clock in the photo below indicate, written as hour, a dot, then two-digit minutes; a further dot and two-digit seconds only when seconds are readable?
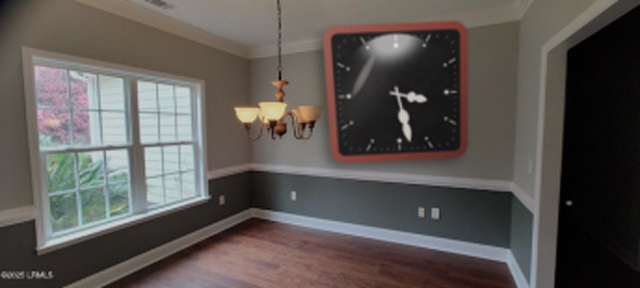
3.28
